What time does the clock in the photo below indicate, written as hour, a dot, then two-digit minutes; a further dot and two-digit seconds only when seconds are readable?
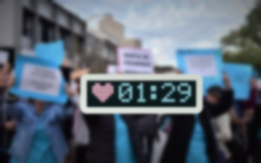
1.29
